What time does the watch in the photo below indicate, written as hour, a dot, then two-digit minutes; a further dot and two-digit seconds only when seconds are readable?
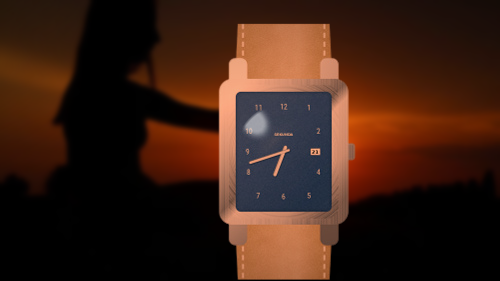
6.42
